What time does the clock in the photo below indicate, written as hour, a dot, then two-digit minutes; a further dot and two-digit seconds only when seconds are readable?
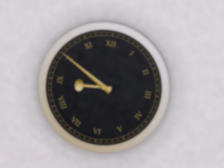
8.50
